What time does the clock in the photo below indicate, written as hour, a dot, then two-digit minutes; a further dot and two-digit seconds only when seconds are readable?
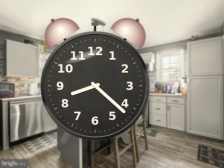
8.22
